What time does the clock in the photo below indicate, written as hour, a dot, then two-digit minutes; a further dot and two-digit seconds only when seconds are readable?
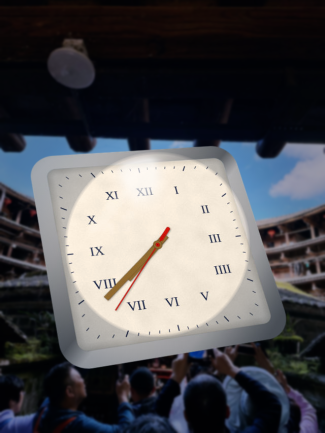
7.38.37
